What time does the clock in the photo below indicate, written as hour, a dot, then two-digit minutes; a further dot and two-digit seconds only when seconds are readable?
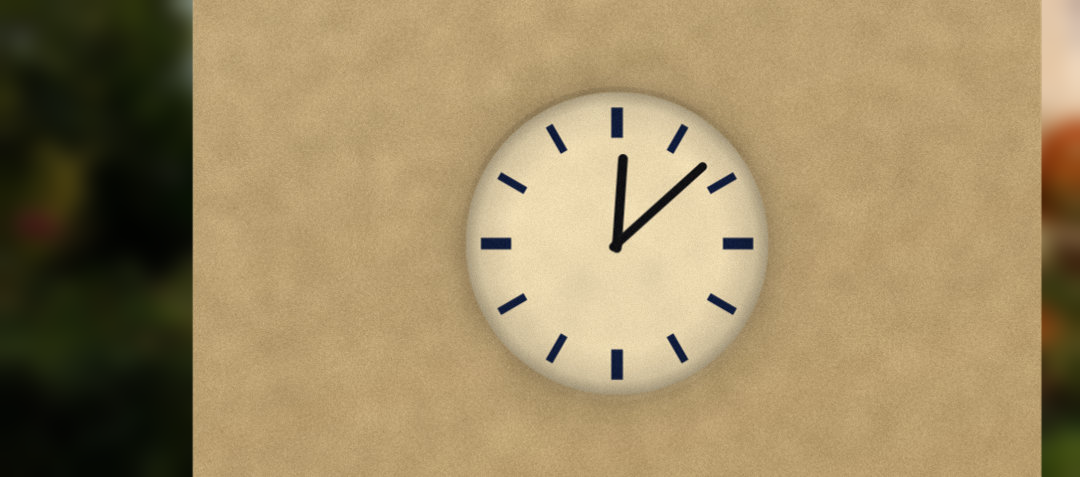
12.08
